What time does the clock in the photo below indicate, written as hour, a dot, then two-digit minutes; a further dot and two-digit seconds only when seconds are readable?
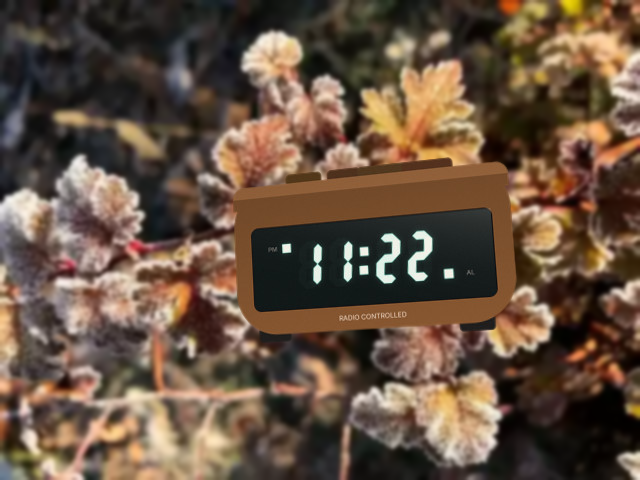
11.22
